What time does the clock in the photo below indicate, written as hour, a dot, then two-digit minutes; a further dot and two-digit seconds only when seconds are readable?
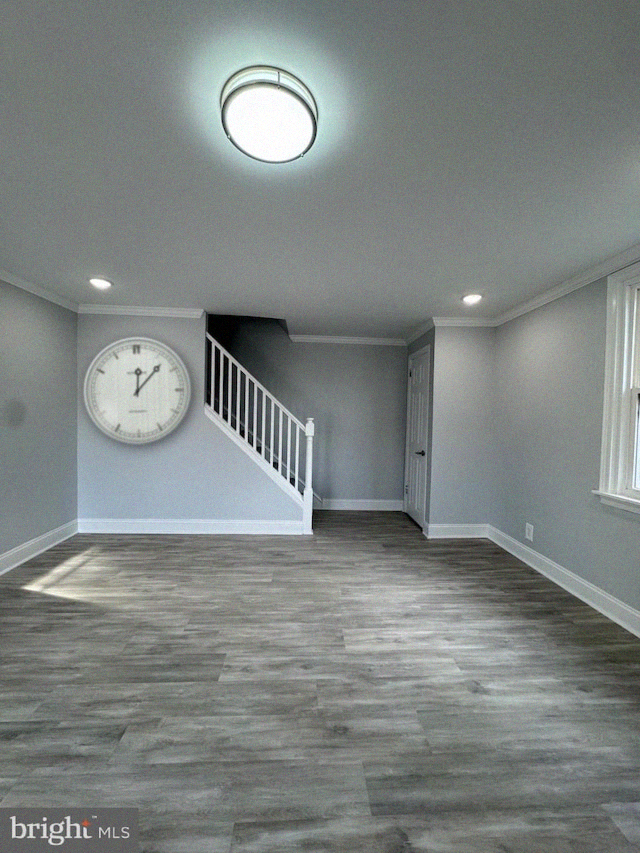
12.07
